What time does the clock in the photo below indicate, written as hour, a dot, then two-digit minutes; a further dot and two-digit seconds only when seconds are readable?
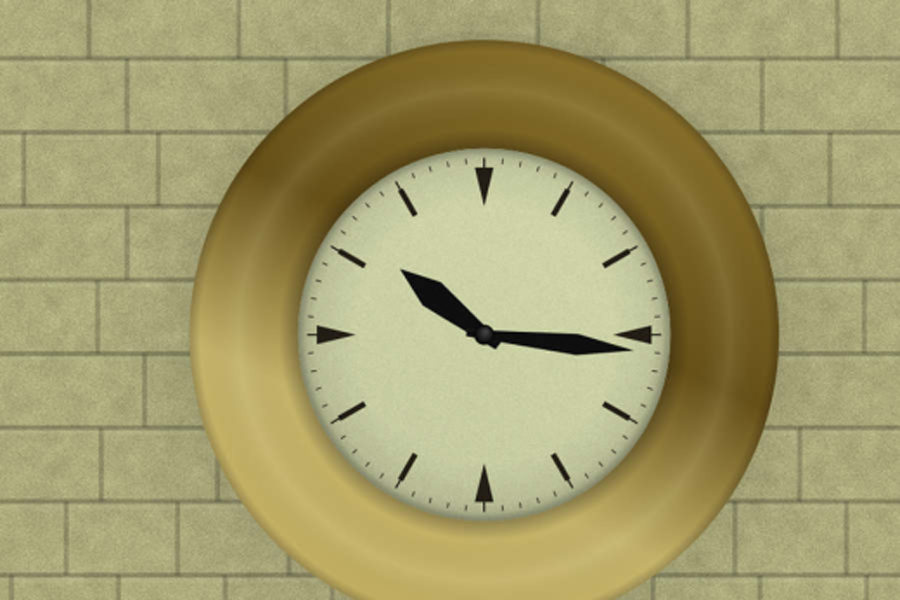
10.16
